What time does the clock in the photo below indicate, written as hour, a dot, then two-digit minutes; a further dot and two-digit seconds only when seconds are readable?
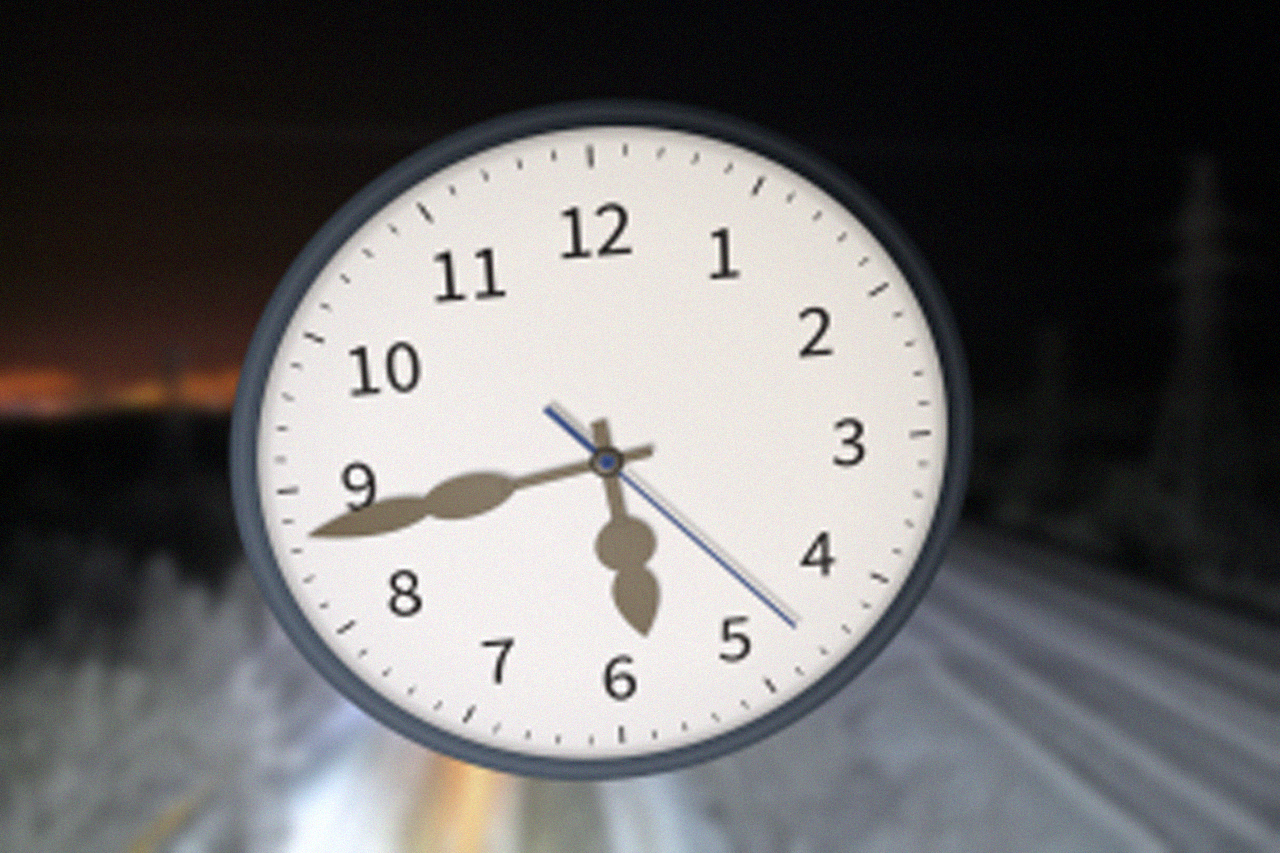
5.43.23
